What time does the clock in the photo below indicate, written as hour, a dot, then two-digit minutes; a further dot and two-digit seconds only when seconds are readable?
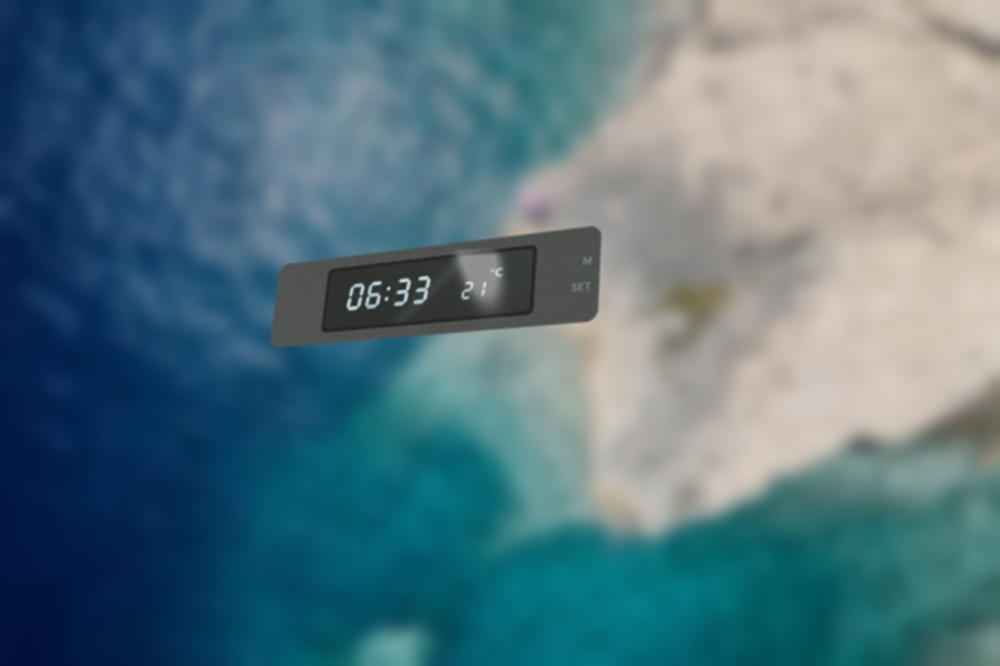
6.33
